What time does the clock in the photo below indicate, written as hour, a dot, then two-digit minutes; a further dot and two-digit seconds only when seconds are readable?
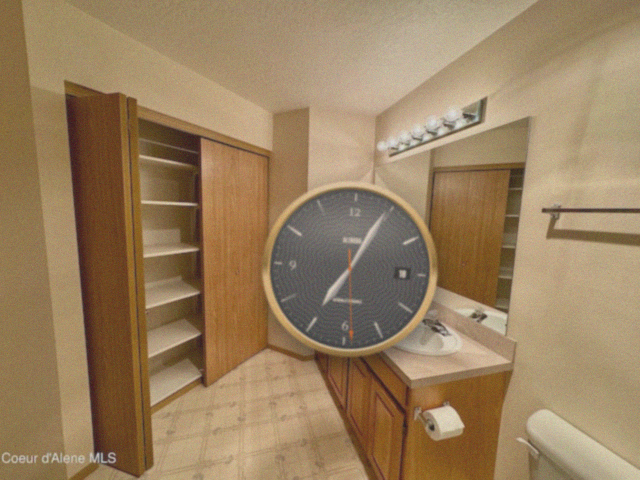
7.04.29
